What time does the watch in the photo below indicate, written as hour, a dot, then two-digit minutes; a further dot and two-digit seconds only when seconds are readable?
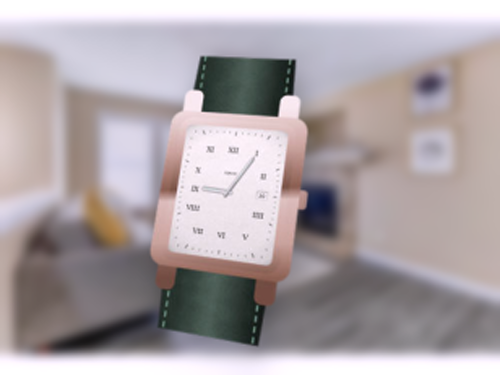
9.05
